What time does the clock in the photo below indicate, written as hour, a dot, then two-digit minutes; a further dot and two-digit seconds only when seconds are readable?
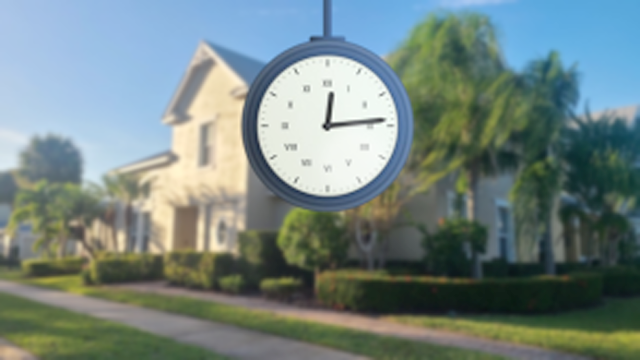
12.14
